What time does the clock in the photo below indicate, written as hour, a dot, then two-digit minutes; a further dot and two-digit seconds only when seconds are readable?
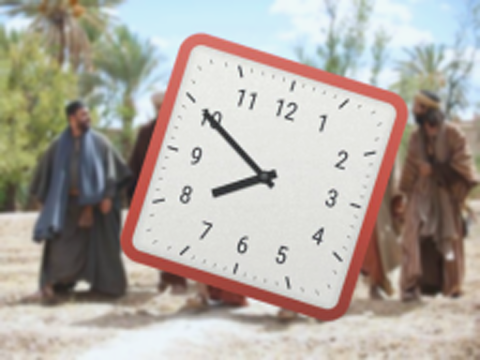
7.50
